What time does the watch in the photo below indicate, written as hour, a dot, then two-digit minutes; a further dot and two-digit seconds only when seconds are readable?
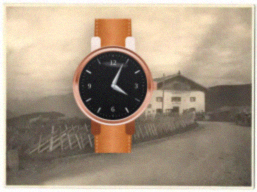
4.04
